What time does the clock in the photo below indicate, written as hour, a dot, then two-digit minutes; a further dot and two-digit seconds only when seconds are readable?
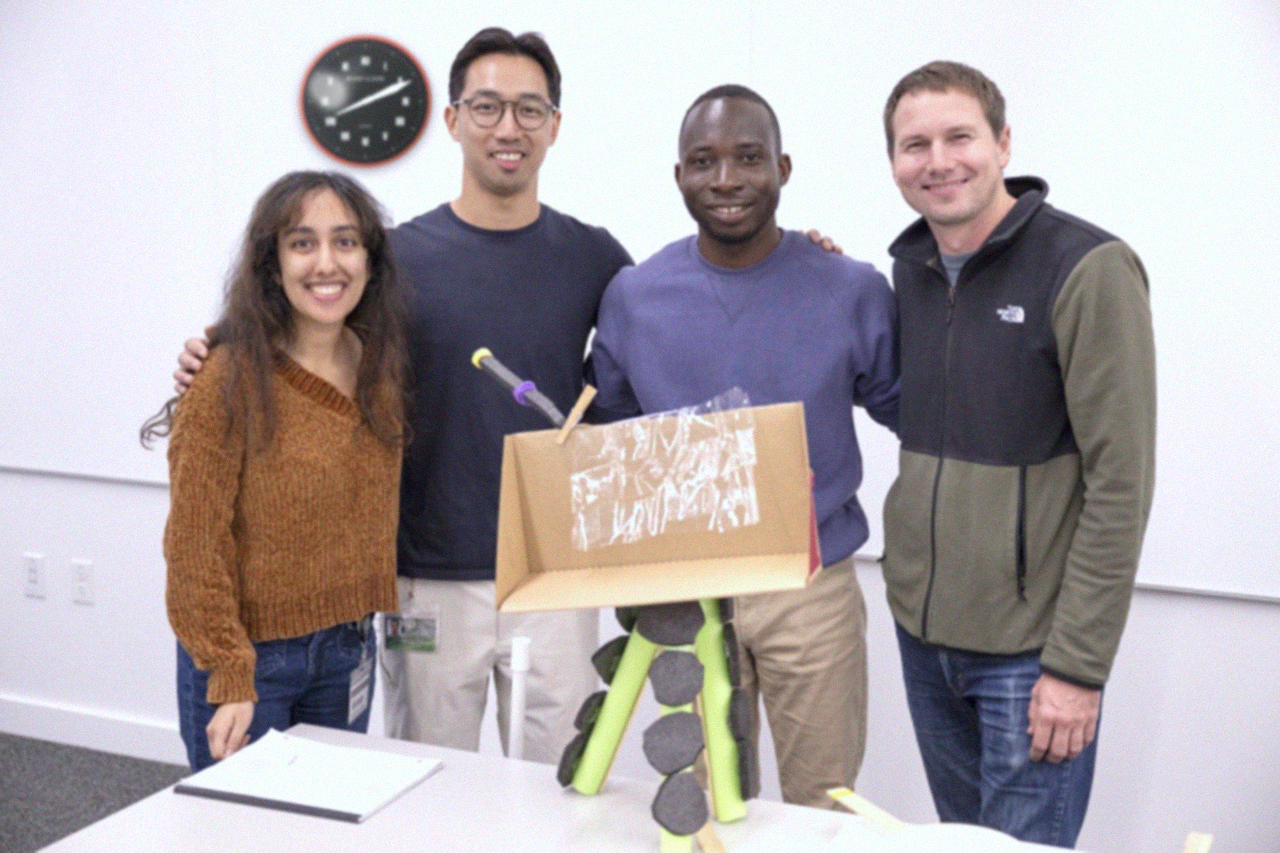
8.11
